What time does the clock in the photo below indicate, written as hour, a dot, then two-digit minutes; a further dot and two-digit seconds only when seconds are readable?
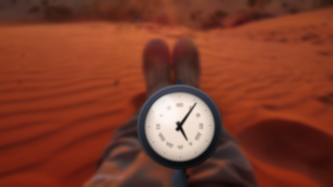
5.06
